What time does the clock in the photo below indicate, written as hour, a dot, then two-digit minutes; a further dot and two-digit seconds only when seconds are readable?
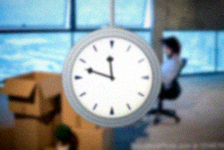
11.48
